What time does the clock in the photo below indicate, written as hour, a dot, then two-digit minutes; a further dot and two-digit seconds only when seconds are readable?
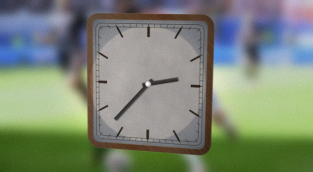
2.37
